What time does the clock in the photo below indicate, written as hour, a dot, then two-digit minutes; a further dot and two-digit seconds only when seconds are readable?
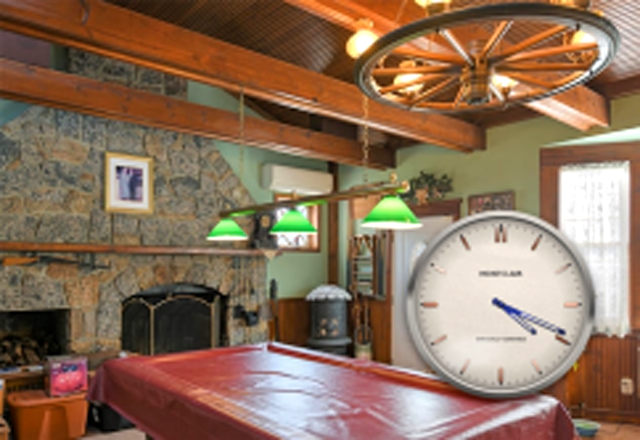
4.19
